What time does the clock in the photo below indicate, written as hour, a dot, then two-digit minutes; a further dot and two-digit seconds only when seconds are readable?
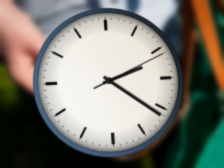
2.21.11
